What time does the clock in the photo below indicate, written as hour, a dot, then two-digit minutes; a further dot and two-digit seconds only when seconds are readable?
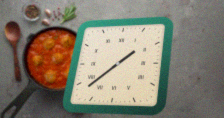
1.38
